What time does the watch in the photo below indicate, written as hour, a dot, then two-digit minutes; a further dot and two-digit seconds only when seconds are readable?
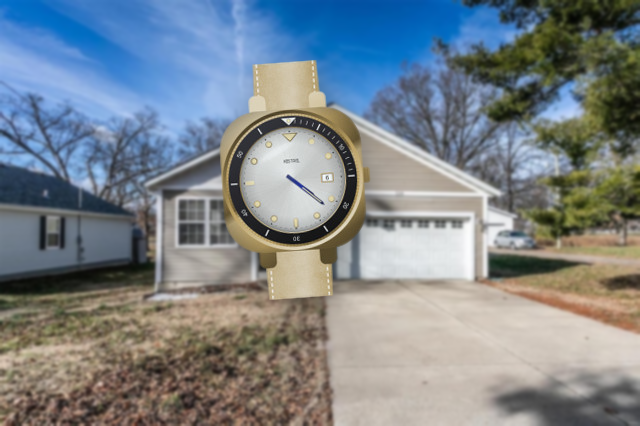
4.22
